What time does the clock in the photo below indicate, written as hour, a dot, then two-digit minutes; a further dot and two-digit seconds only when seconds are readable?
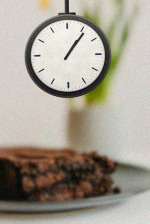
1.06
